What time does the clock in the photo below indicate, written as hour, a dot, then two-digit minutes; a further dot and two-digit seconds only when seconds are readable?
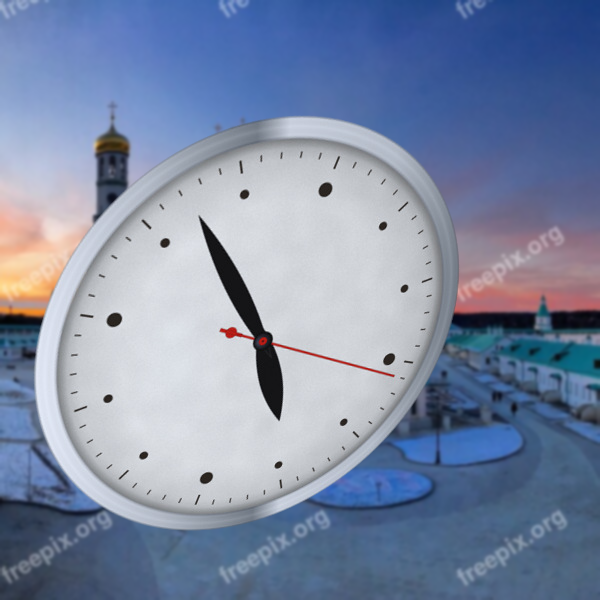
4.52.16
